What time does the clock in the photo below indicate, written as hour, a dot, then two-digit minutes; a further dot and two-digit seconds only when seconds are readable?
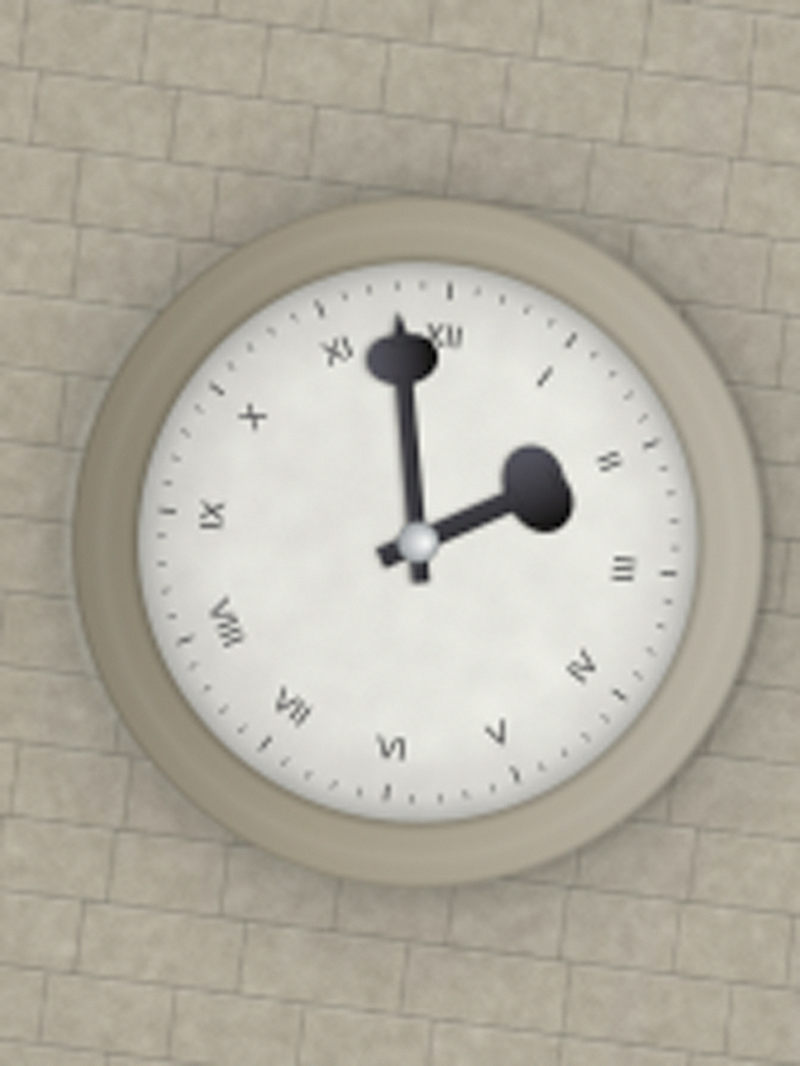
1.58
